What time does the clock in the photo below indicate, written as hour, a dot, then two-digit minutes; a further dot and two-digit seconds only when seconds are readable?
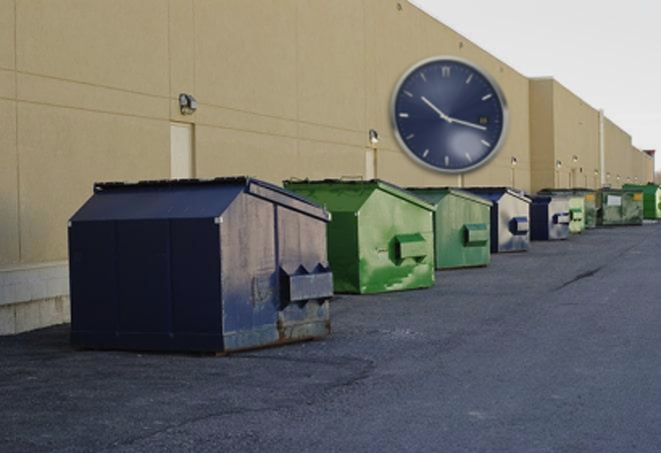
10.17
